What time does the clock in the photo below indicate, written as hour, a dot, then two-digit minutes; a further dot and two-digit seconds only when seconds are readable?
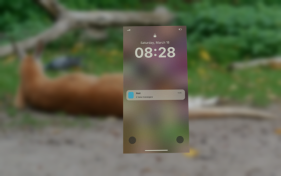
8.28
